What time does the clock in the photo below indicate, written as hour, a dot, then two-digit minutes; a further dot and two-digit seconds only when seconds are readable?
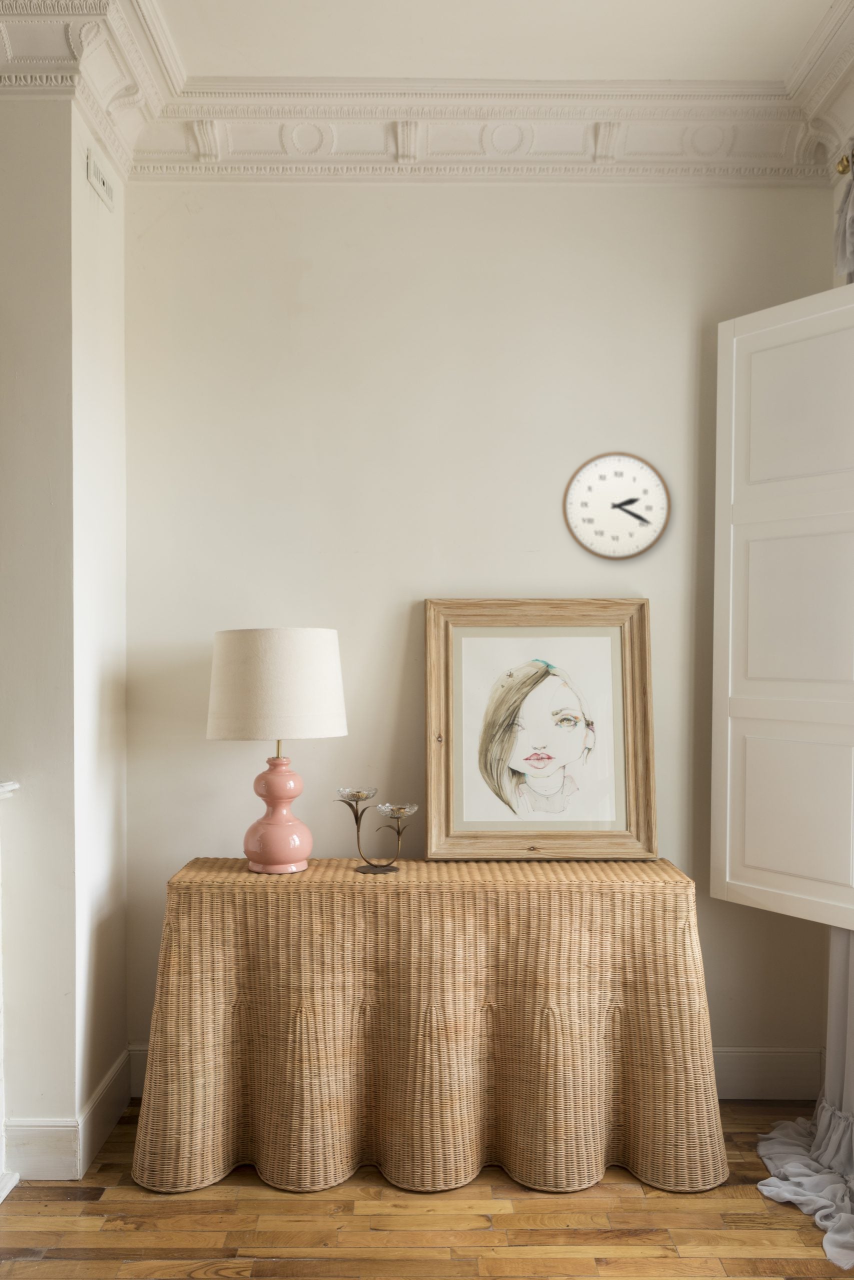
2.19
